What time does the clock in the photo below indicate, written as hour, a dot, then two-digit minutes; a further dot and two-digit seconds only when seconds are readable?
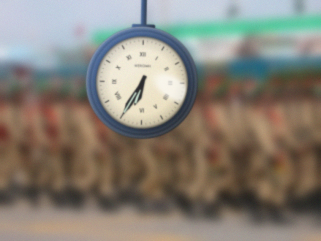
6.35
